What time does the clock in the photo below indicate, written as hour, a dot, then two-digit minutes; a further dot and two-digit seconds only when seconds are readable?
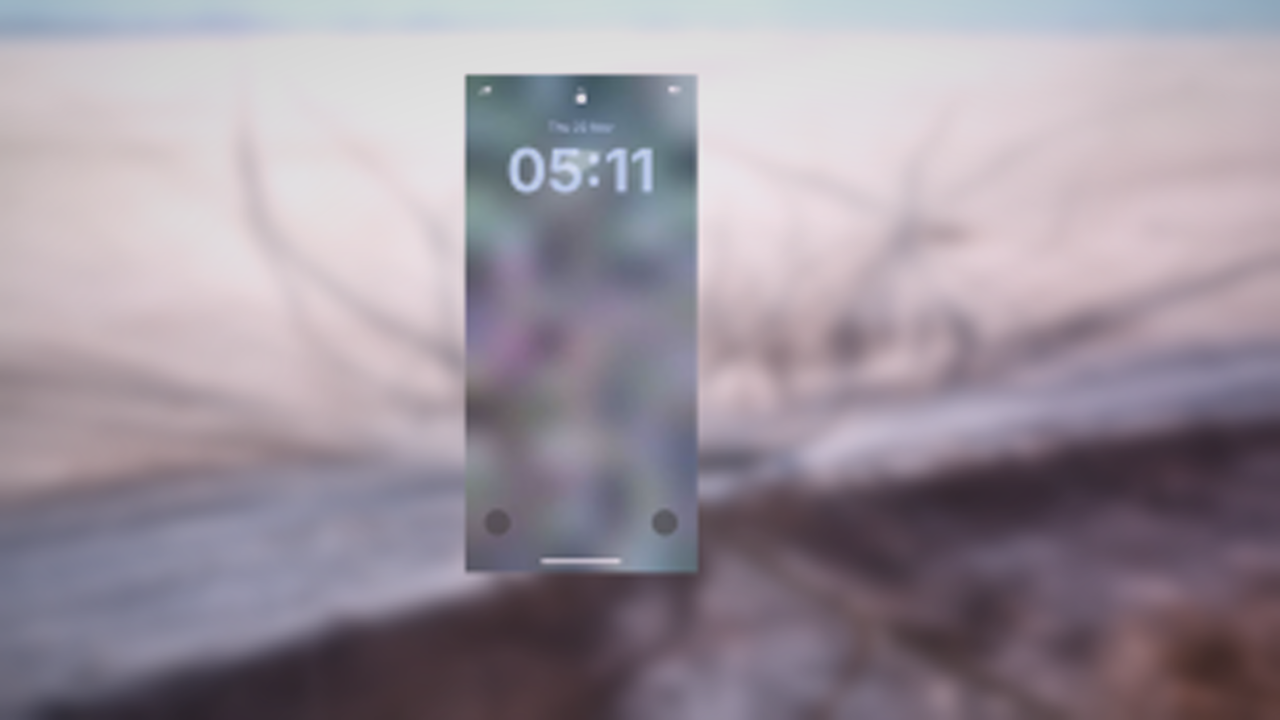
5.11
